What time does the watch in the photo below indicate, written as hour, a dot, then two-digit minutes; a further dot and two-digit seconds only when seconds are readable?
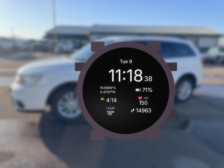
11.18
